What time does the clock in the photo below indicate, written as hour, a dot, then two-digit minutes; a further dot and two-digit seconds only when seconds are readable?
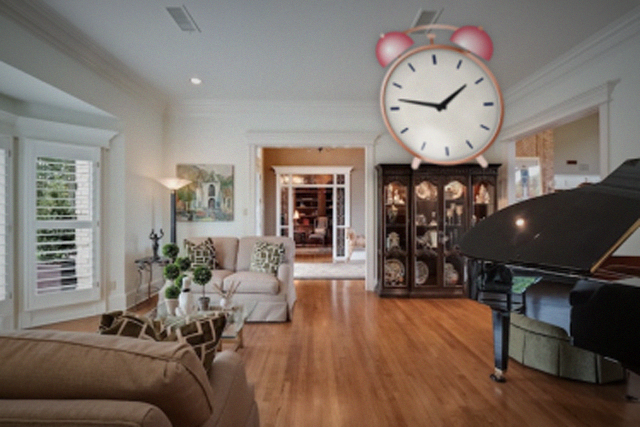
1.47
